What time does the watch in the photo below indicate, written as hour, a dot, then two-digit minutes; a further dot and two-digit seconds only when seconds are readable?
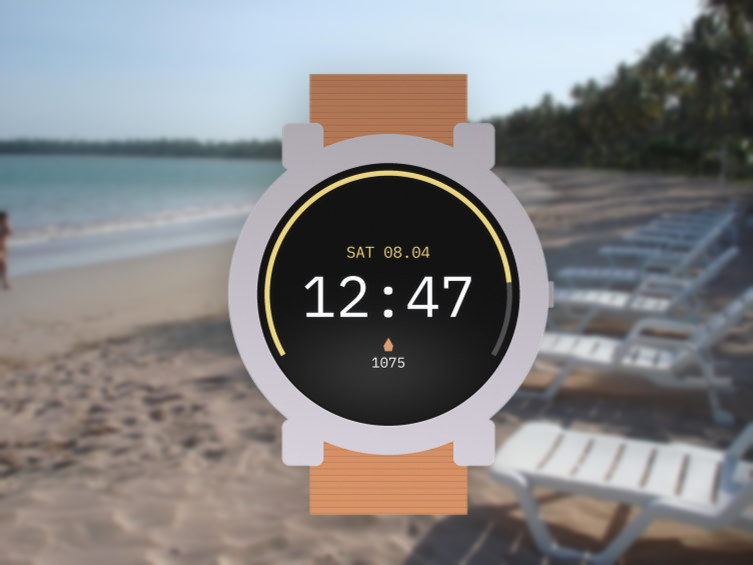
12.47
